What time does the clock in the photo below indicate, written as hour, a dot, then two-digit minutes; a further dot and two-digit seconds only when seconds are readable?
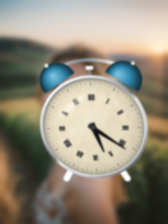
5.21
